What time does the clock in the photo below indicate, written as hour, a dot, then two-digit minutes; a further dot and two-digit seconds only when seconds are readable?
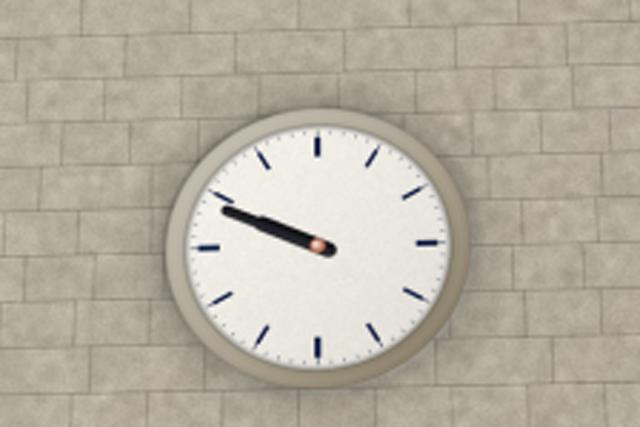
9.49
